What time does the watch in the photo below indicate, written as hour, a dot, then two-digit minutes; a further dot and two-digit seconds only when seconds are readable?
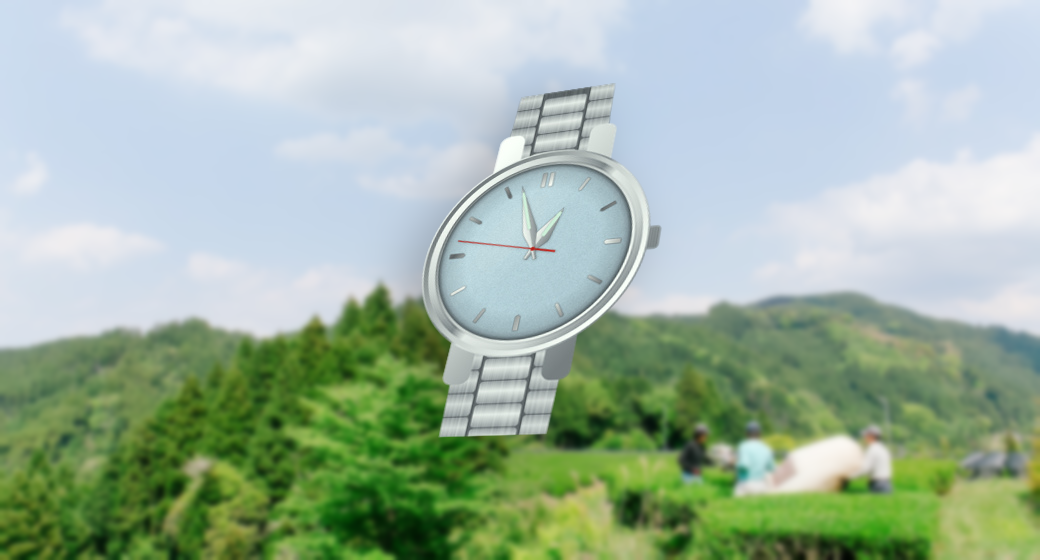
12.56.47
